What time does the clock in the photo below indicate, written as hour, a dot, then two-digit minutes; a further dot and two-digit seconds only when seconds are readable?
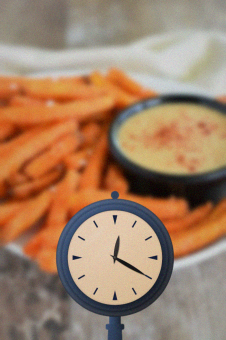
12.20
